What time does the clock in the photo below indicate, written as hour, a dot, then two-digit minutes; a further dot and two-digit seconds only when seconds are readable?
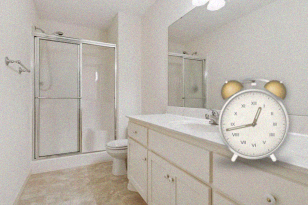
12.43
